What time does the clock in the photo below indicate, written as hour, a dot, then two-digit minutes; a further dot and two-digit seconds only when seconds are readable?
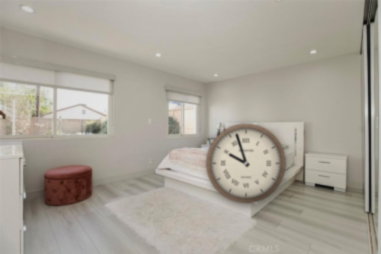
9.57
